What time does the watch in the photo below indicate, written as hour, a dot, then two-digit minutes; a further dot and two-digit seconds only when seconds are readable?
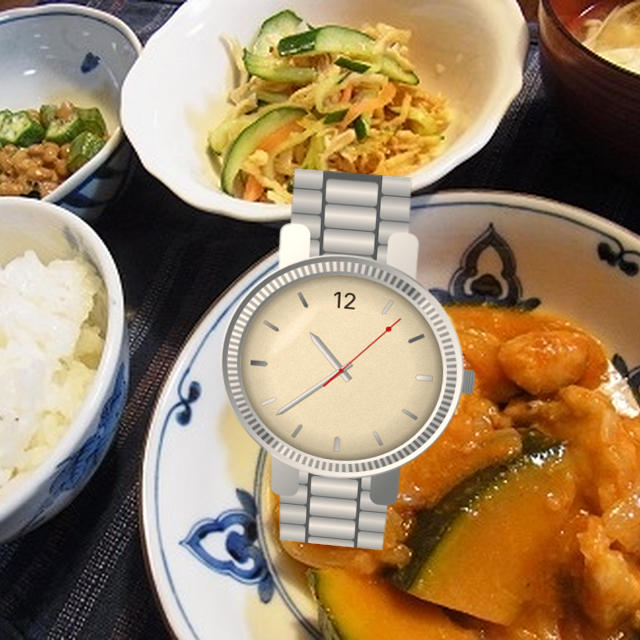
10.38.07
